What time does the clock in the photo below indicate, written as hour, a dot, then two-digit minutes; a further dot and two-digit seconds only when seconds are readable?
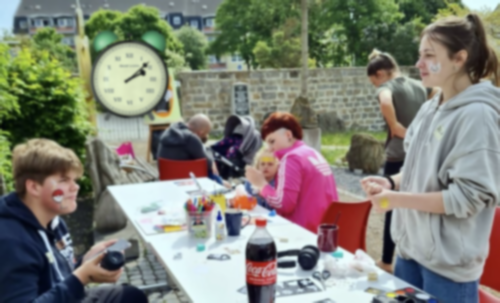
2.08
